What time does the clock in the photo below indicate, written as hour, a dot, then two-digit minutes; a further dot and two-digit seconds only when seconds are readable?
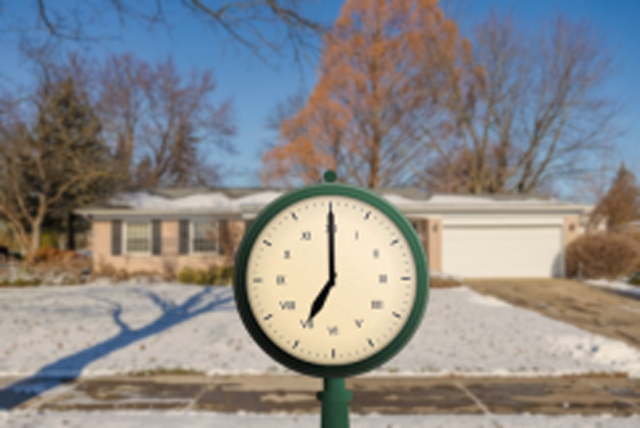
7.00
